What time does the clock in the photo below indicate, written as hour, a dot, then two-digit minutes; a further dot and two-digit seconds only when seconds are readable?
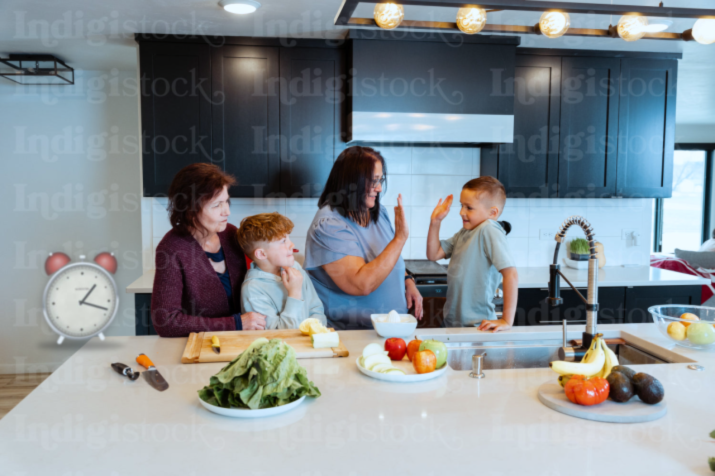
1.18
